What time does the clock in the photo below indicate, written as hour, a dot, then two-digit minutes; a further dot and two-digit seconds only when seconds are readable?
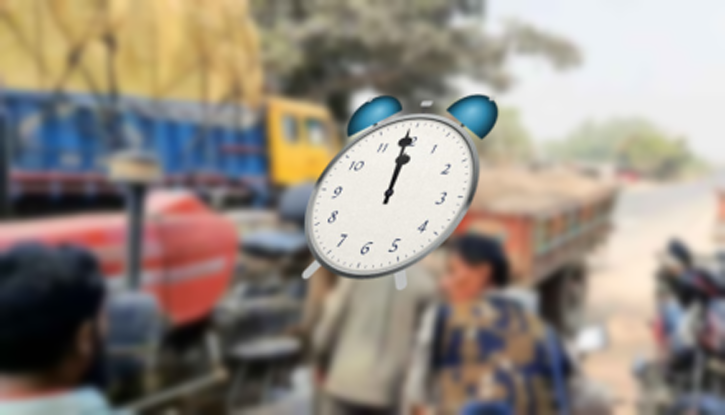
11.59
